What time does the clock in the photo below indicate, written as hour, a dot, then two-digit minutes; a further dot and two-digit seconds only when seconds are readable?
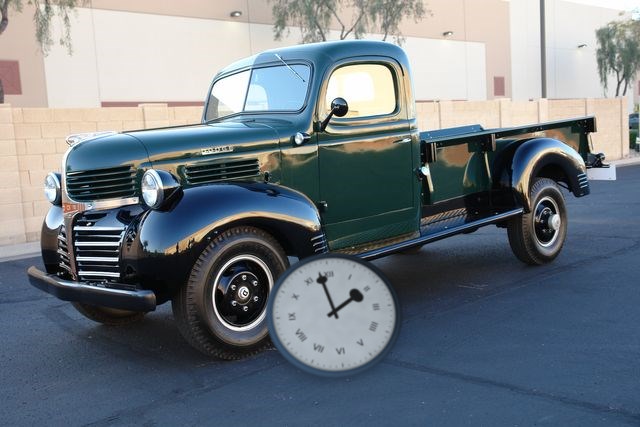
1.58
